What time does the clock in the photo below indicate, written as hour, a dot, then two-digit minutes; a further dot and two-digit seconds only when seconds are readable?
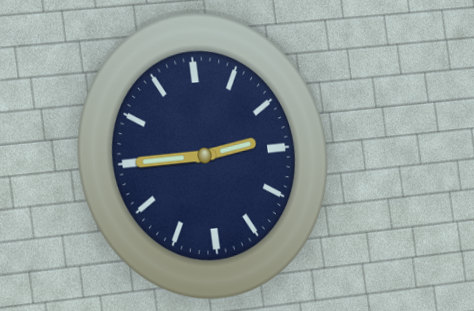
2.45
